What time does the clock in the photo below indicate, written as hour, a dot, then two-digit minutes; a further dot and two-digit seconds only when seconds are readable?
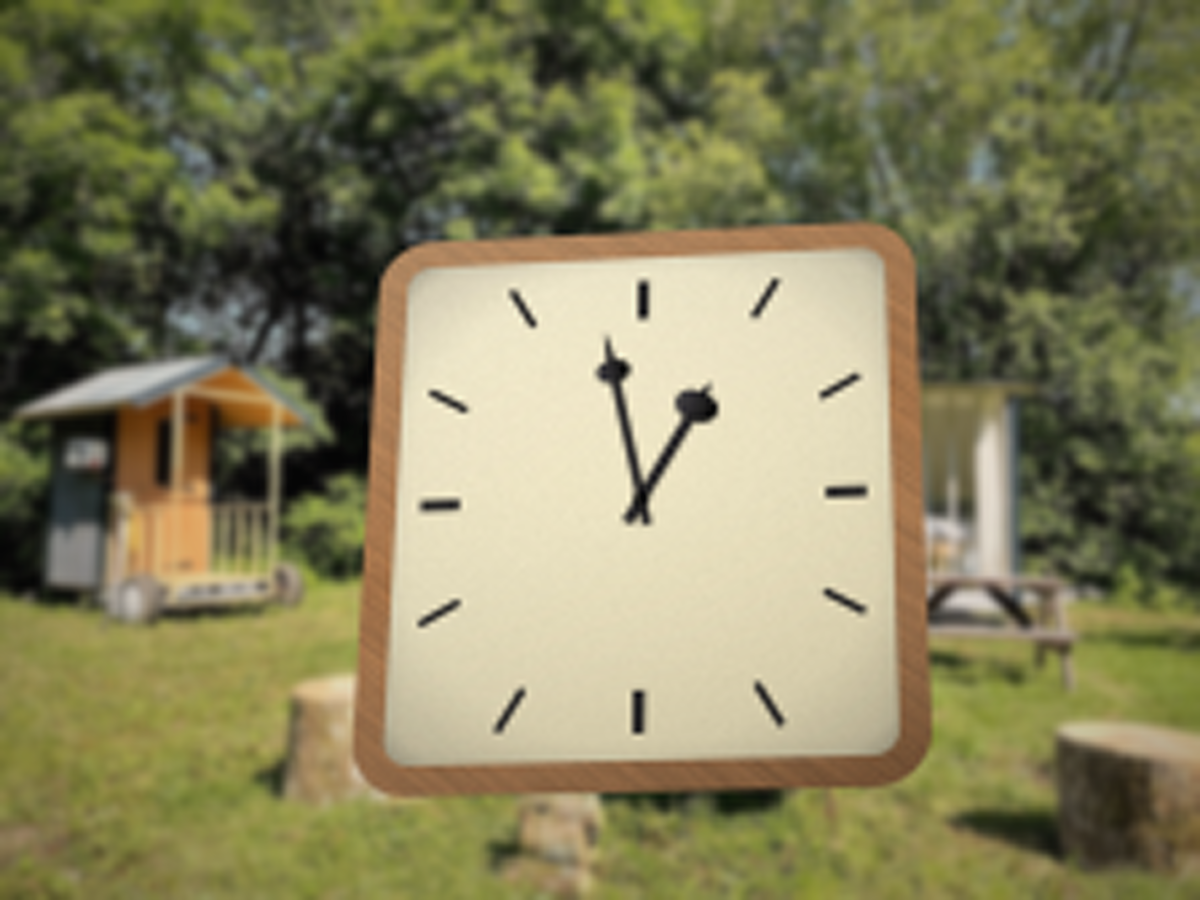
12.58
